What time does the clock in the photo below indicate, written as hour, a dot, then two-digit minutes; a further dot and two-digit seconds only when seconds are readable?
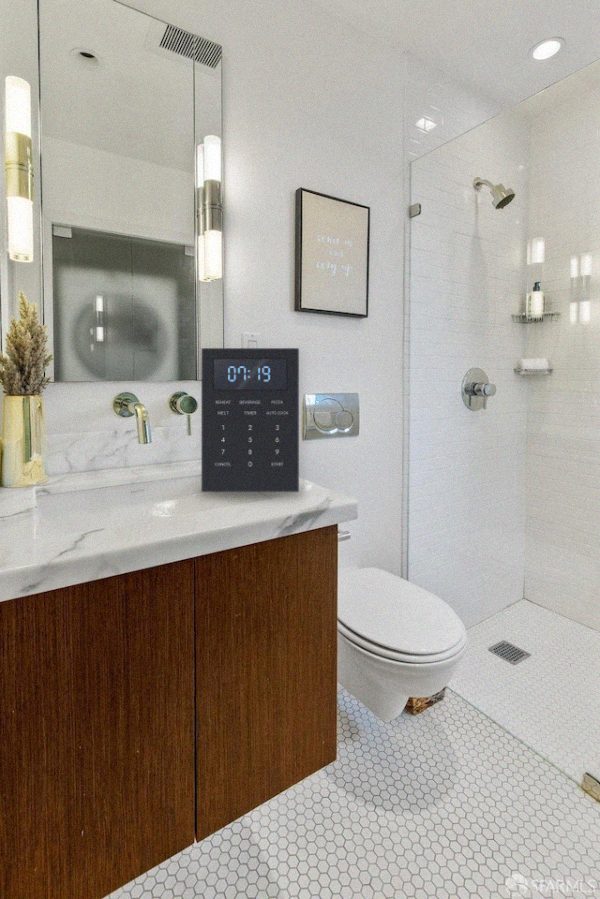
7.19
